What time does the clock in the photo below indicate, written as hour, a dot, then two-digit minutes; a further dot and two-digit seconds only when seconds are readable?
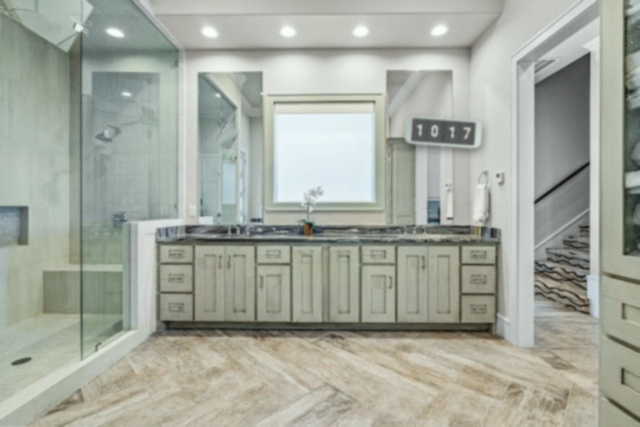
10.17
